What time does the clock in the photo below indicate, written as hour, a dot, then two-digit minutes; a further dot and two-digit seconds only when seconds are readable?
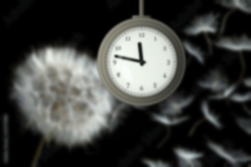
11.47
